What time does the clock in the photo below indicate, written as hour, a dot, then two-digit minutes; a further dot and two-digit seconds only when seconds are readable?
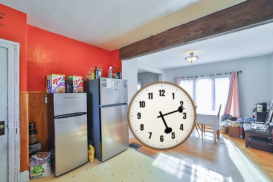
5.12
